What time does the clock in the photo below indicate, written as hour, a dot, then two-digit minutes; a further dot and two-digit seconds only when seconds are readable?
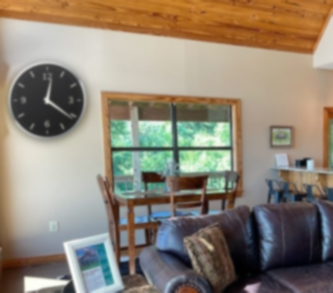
12.21
